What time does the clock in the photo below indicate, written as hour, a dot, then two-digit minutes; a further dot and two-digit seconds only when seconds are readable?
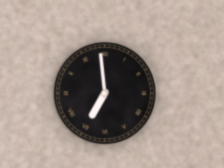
6.59
